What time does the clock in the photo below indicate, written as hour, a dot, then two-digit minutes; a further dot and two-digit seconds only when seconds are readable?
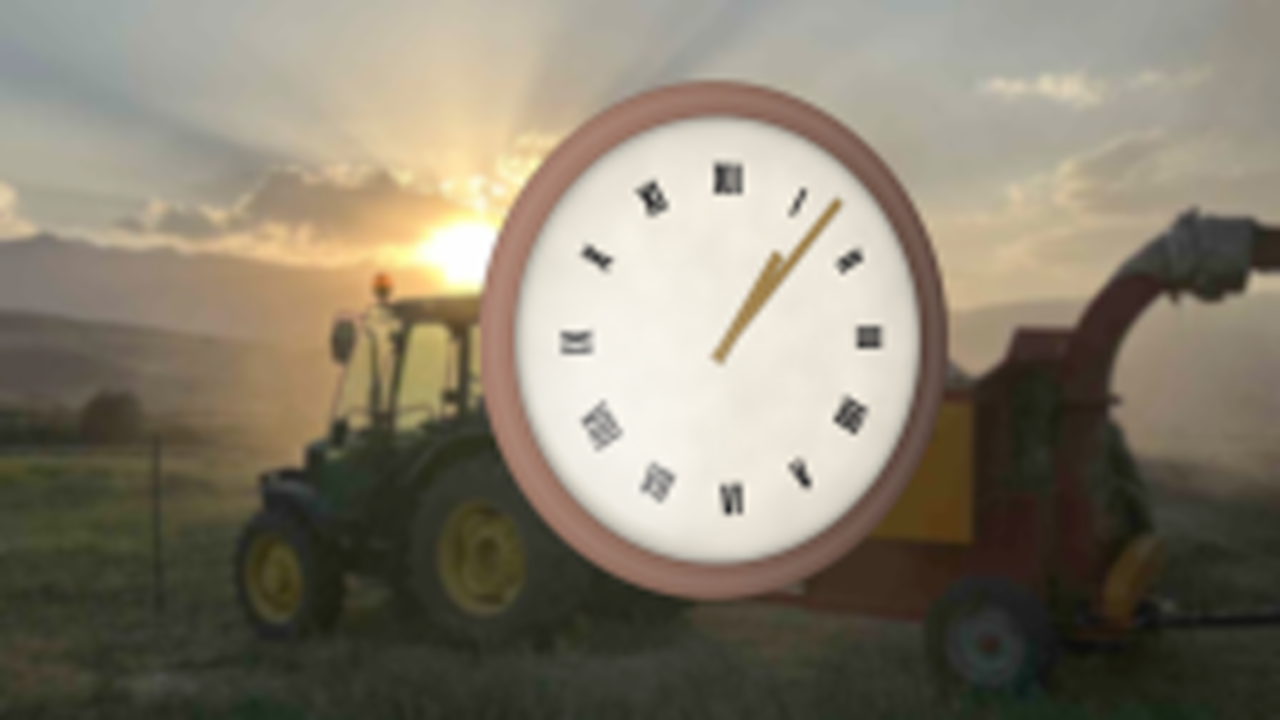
1.07
